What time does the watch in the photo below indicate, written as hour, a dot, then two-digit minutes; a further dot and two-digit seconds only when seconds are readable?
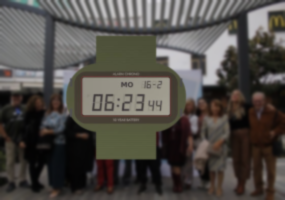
6.23.44
